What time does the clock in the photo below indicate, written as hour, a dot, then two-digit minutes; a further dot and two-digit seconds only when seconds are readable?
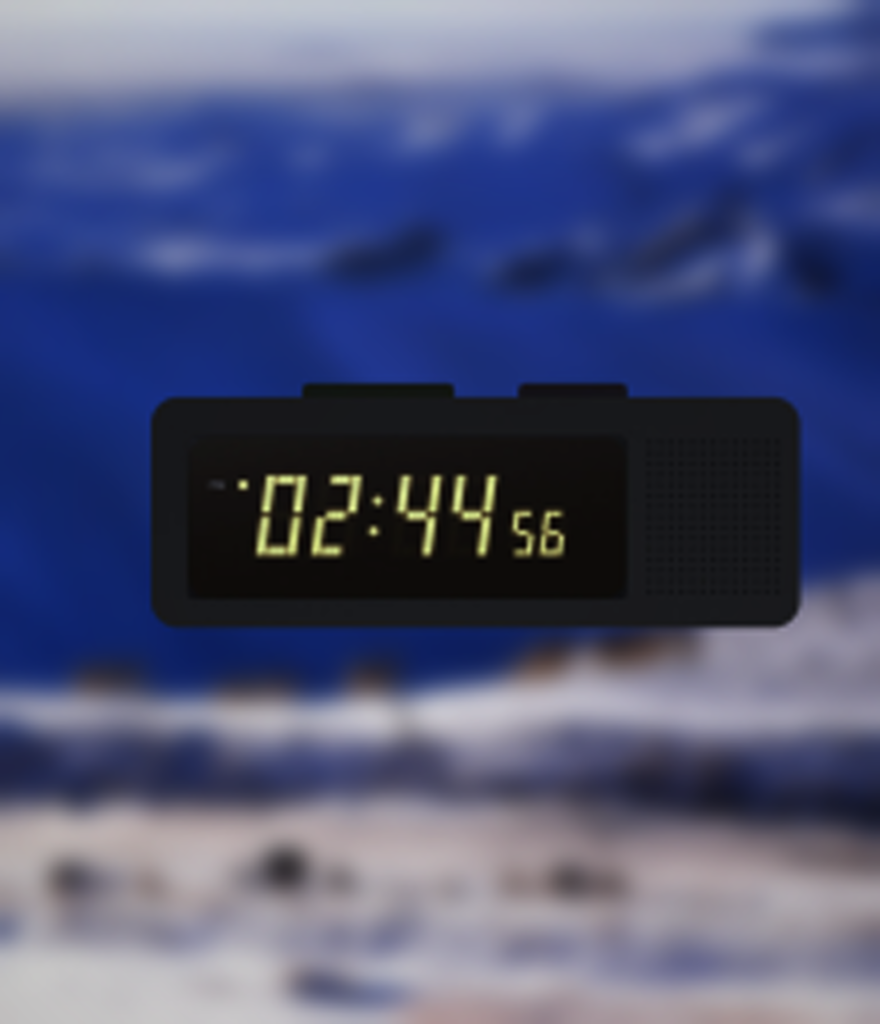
2.44.56
